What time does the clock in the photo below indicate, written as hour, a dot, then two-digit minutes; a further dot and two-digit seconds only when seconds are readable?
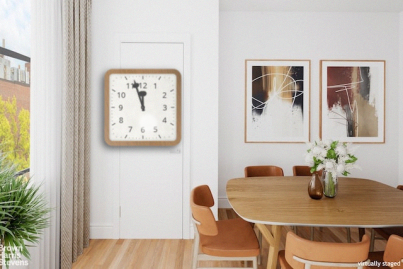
11.57
